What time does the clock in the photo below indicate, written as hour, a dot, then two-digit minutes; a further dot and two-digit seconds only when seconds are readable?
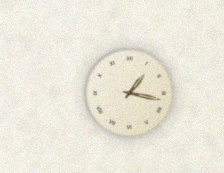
1.17
